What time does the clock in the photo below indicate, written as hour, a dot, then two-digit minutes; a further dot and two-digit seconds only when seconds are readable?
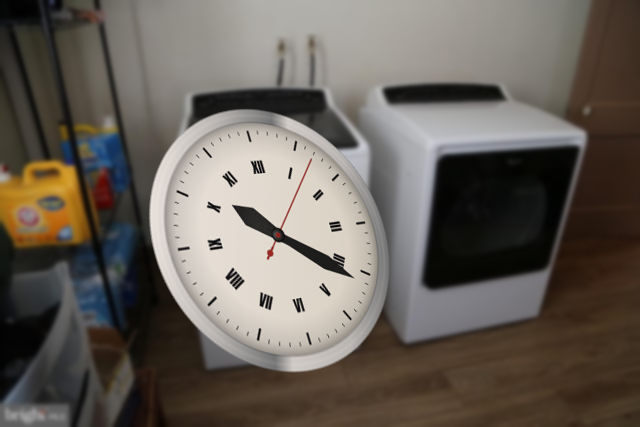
10.21.07
